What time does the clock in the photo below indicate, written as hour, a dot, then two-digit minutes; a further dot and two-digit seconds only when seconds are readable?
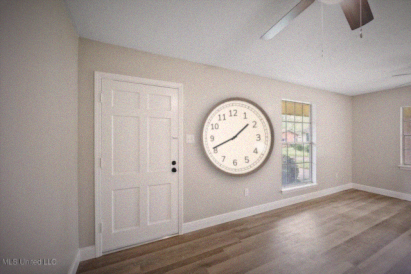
1.41
